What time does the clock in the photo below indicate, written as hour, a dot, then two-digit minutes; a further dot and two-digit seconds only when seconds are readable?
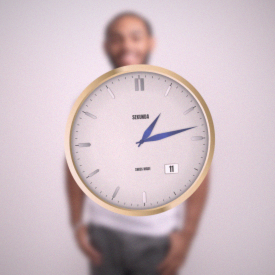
1.13
